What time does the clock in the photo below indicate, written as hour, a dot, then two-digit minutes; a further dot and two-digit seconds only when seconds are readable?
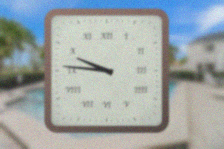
9.46
